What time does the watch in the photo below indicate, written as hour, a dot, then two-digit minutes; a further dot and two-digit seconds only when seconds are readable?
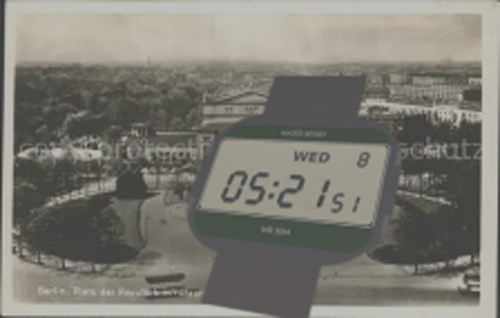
5.21.51
